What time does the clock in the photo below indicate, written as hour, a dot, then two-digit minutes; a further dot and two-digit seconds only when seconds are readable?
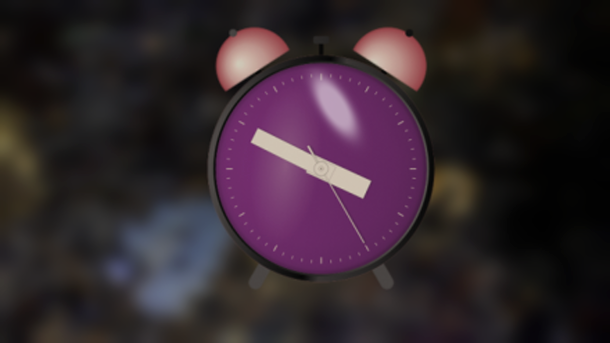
3.49.25
